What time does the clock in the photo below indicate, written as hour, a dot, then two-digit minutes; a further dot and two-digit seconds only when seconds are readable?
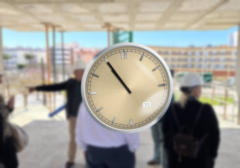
10.55
